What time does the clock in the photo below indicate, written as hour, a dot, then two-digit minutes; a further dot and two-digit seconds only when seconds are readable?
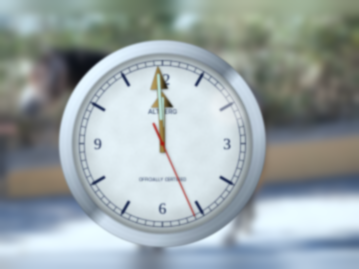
11.59.26
